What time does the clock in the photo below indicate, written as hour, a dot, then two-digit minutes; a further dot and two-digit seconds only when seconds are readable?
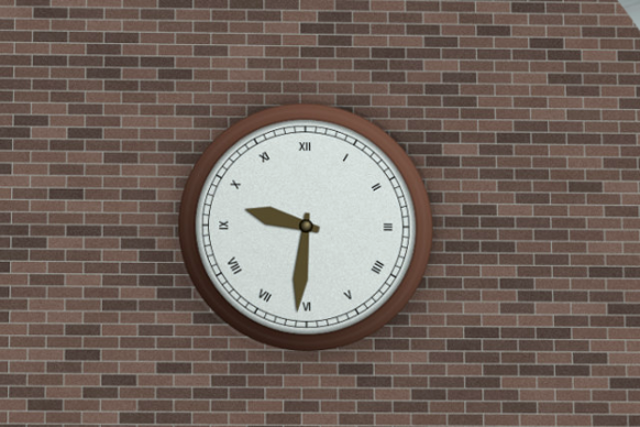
9.31
